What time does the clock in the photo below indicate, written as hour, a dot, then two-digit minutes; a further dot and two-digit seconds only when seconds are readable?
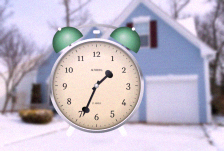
1.34
